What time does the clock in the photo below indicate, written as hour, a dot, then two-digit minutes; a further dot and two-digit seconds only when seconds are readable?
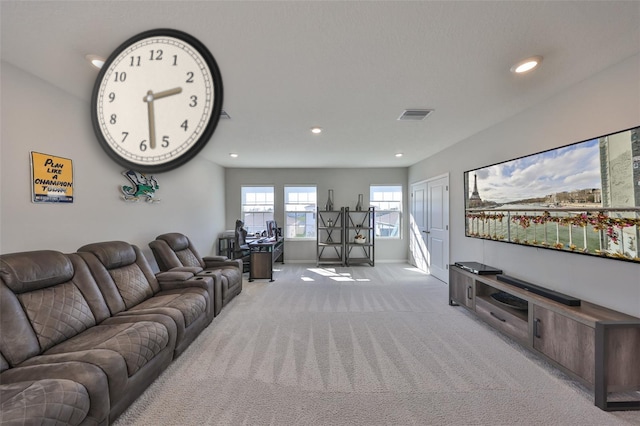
2.28
